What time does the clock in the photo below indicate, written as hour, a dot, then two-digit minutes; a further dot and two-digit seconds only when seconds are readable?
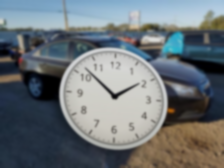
1.52
